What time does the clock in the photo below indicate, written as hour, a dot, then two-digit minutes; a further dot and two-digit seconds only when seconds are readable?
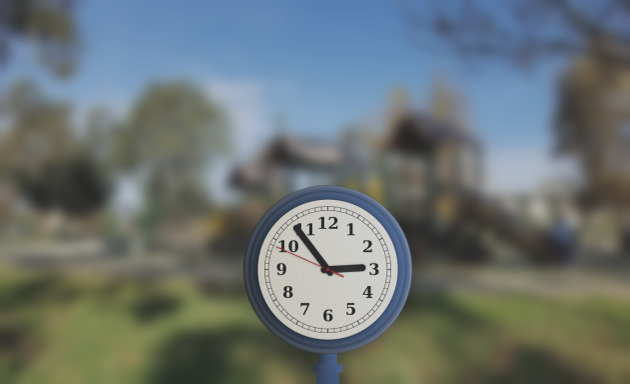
2.53.49
